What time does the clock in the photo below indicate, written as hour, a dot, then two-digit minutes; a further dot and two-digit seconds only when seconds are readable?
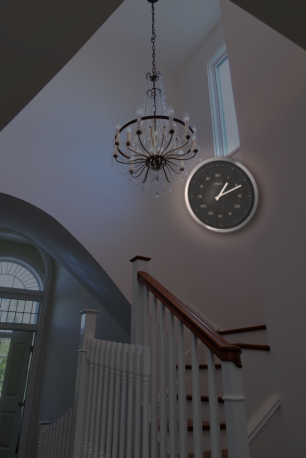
1.11
